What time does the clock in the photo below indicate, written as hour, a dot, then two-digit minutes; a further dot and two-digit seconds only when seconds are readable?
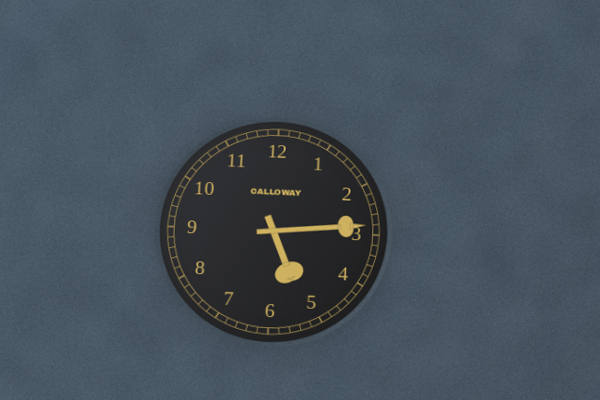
5.14
